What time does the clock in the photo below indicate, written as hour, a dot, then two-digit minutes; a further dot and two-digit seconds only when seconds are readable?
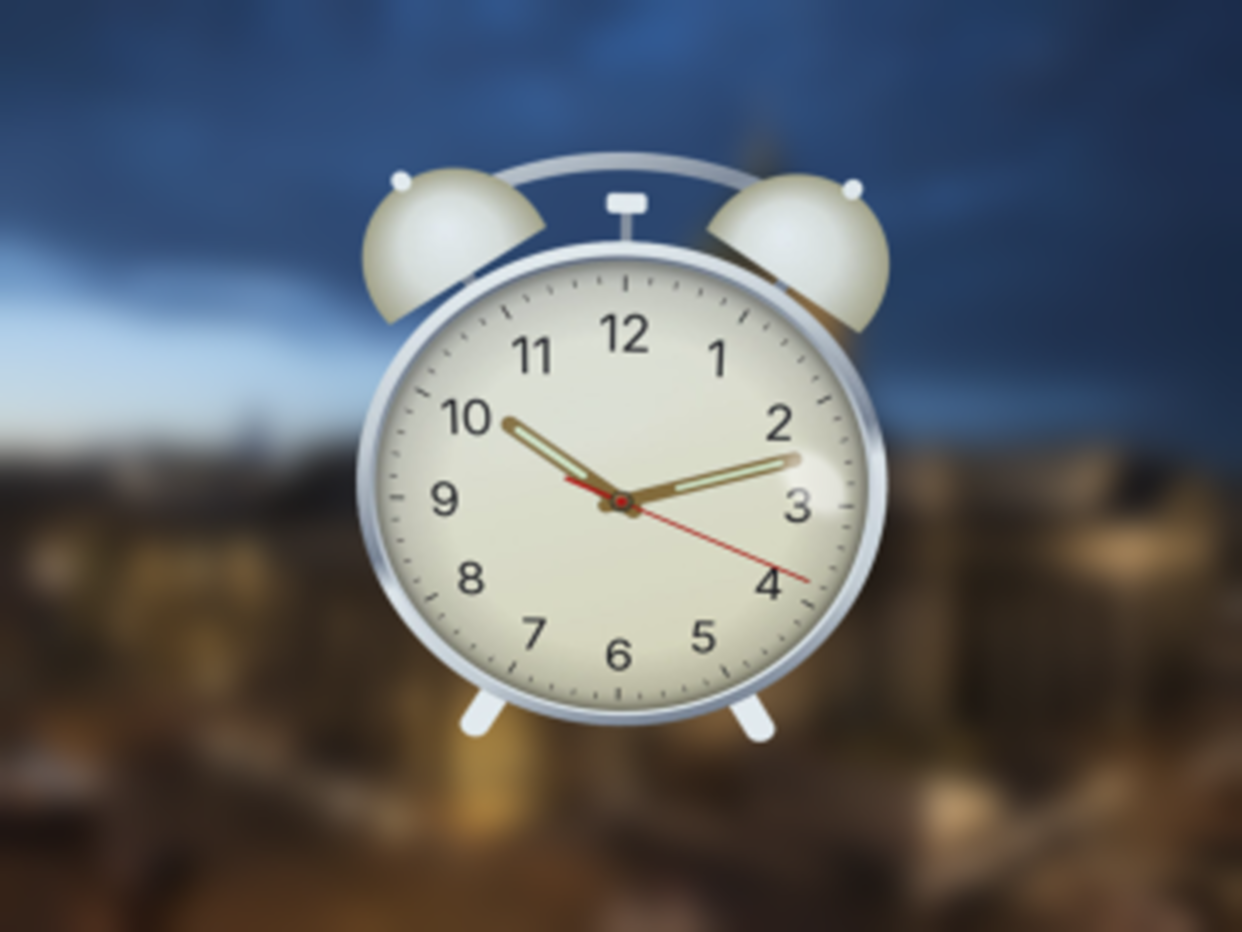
10.12.19
